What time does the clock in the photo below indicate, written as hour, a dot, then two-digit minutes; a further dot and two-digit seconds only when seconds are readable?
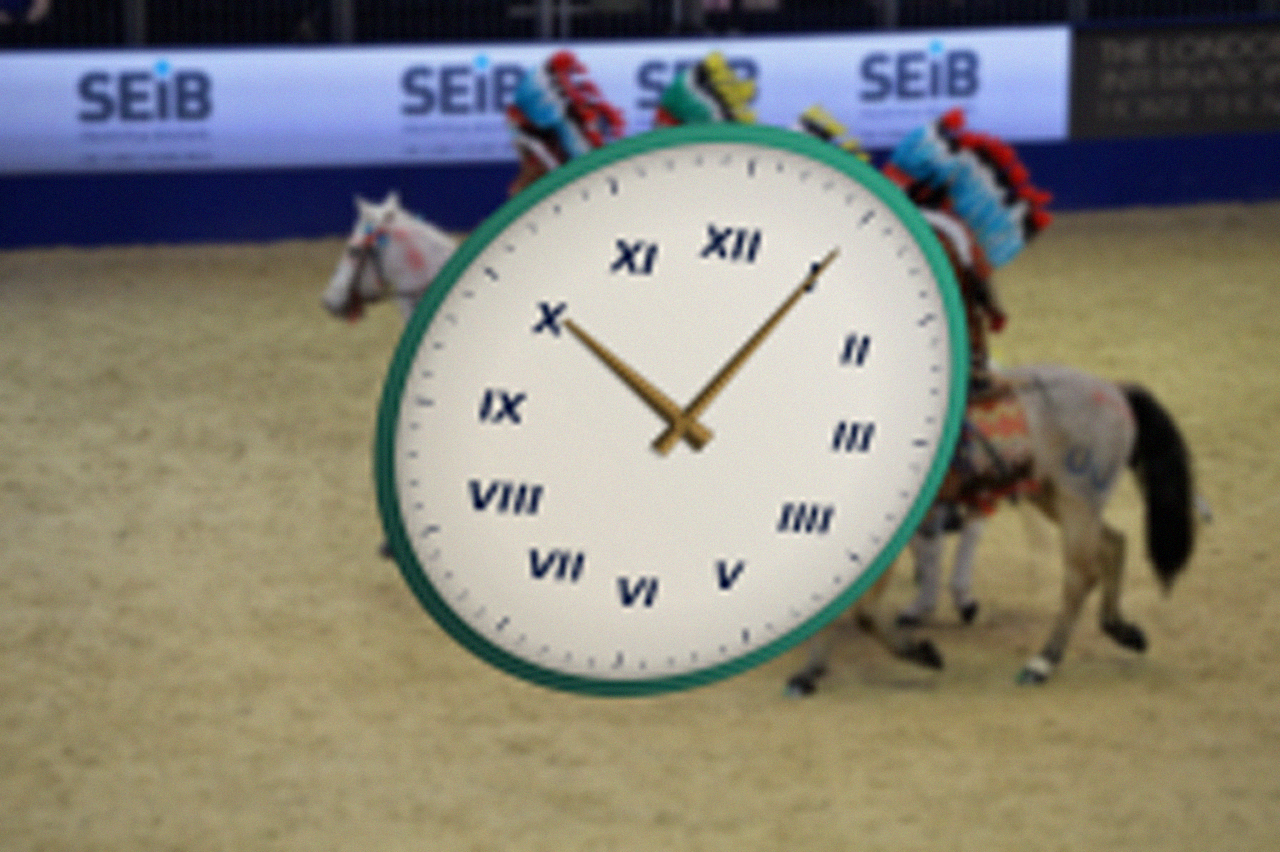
10.05
